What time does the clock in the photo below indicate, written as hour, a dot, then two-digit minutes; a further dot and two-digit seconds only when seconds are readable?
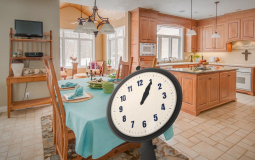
1.05
